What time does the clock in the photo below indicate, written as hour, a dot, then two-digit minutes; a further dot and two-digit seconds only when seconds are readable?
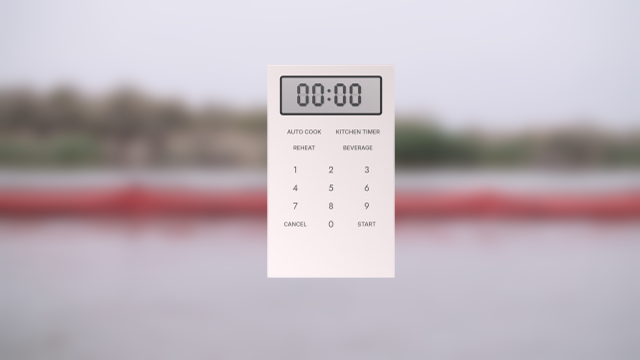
0.00
